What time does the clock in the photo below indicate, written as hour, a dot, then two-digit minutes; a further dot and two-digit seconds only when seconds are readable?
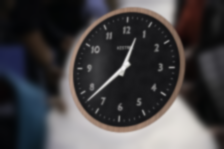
12.38
